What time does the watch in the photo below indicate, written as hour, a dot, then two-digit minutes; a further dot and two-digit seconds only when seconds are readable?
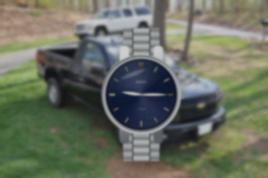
9.15
